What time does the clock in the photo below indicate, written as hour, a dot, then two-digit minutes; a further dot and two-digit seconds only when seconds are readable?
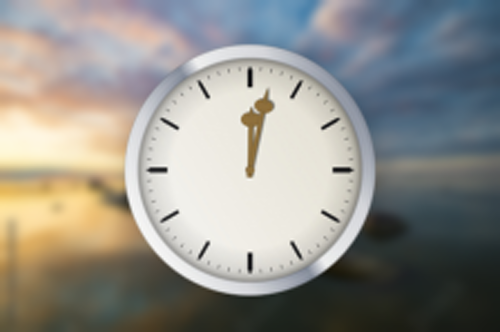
12.02
